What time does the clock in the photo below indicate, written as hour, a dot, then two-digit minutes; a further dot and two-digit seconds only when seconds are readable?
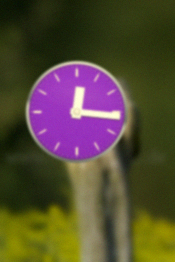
12.16
